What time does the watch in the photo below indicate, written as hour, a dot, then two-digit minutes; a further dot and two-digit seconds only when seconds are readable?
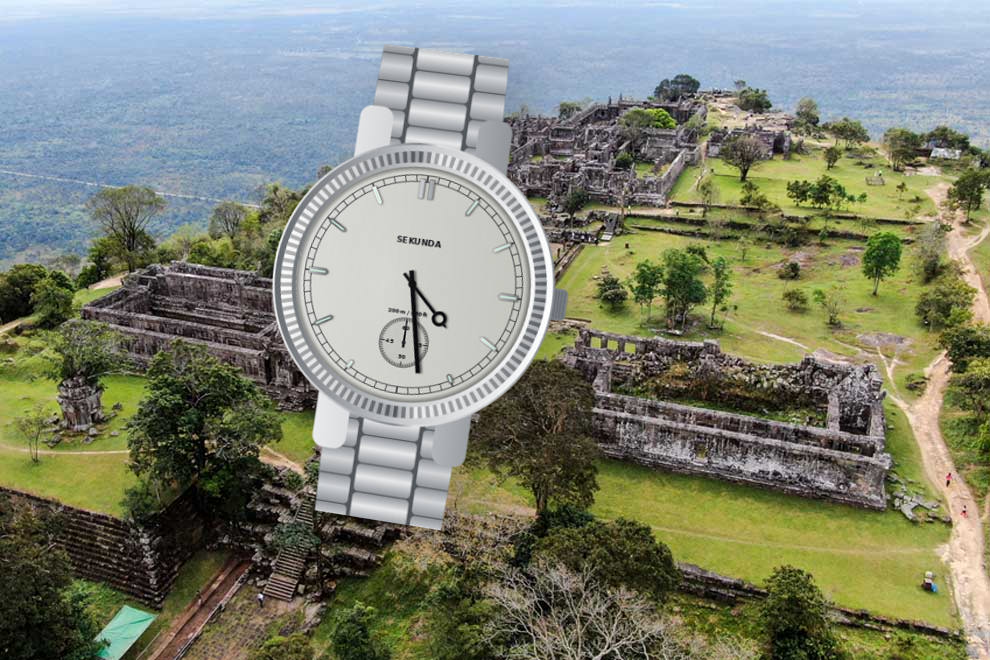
4.28
